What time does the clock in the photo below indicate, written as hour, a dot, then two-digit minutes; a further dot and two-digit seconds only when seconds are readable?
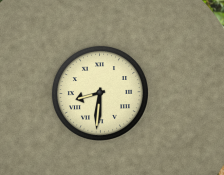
8.31
